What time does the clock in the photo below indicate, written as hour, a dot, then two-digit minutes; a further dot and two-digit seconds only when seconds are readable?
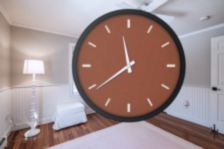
11.39
